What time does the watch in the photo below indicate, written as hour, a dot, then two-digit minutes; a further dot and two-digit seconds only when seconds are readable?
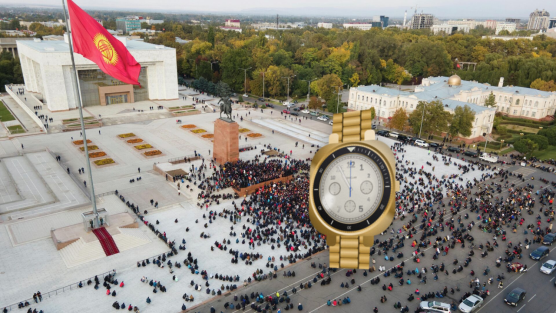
10.55
